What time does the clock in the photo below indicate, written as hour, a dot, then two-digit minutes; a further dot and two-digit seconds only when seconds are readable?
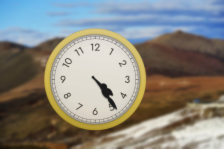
4.24
